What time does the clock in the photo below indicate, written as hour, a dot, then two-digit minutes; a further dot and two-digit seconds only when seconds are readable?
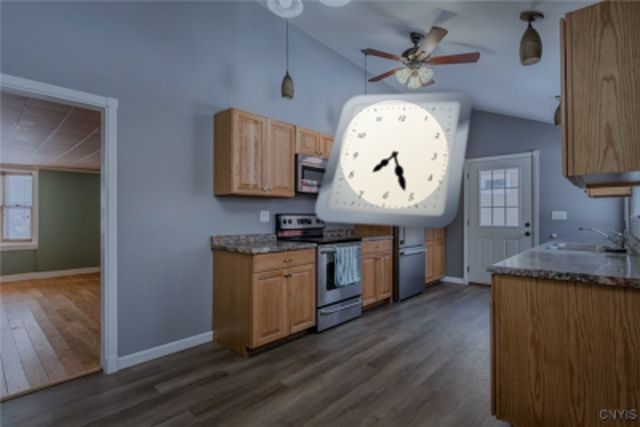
7.26
